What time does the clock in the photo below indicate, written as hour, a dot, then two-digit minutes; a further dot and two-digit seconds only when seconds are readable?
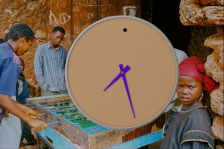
7.27
